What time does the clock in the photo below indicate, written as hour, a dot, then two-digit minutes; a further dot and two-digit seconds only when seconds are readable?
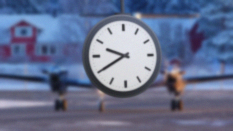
9.40
